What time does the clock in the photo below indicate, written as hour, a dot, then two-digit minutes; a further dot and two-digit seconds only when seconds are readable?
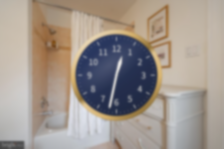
12.32
